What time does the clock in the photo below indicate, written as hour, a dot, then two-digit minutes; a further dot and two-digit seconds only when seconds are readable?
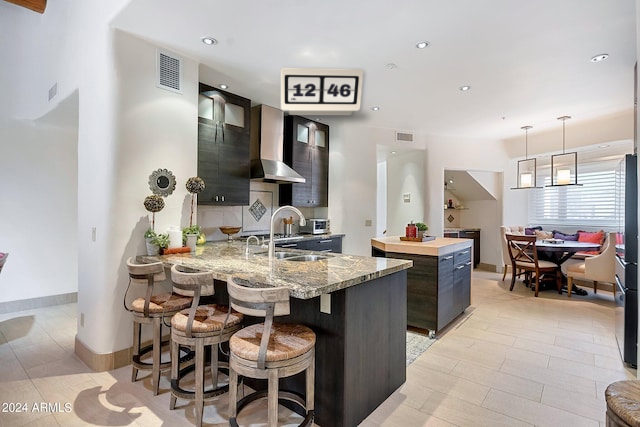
12.46
